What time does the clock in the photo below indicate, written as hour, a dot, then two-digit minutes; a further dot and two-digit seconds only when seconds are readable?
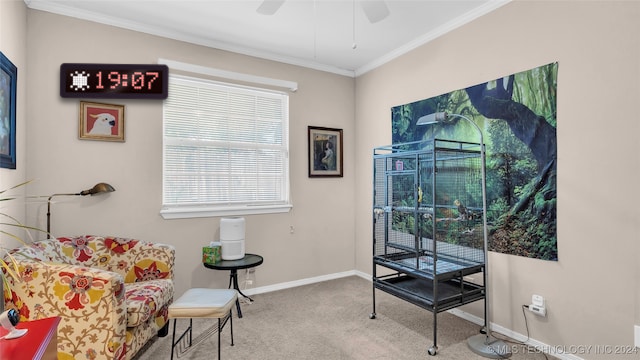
19.07
